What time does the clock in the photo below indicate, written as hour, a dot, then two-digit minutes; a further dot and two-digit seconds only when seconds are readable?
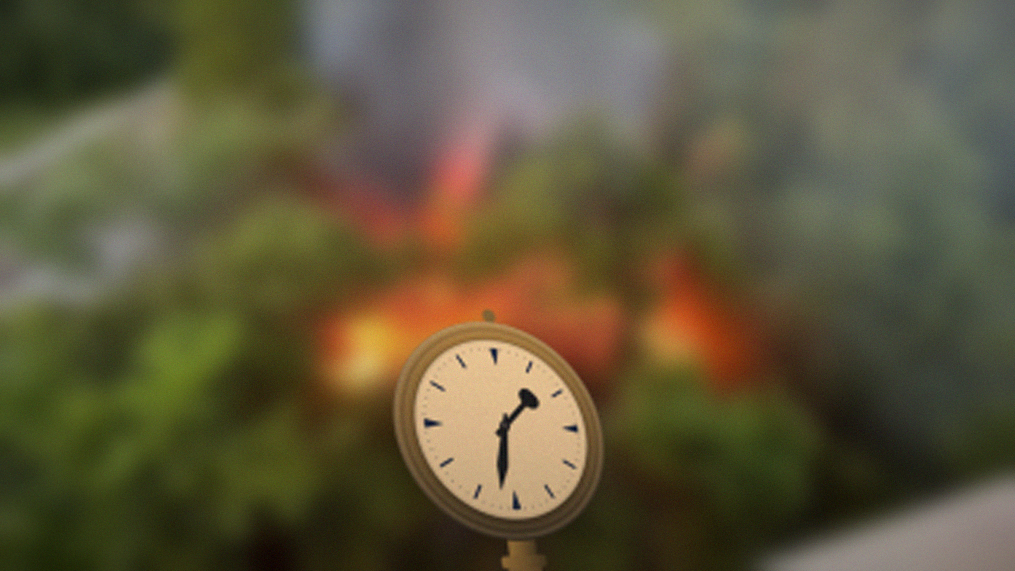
1.32
